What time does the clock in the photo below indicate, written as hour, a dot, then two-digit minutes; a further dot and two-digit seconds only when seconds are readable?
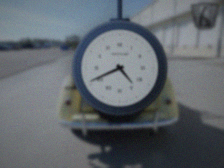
4.41
